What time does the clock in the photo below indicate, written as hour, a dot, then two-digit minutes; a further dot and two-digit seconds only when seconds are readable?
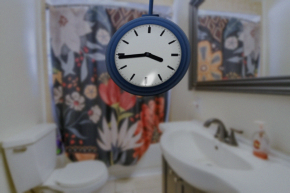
3.44
